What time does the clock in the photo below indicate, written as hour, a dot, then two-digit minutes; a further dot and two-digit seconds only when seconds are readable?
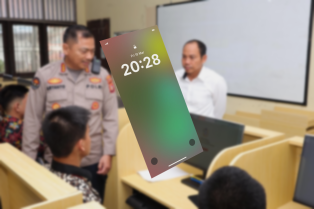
20.28
